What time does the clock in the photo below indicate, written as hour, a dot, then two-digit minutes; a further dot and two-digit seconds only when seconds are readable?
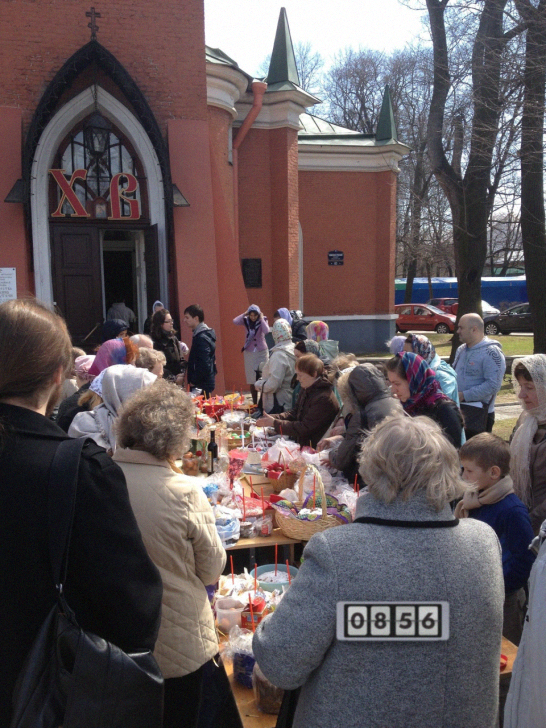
8.56
